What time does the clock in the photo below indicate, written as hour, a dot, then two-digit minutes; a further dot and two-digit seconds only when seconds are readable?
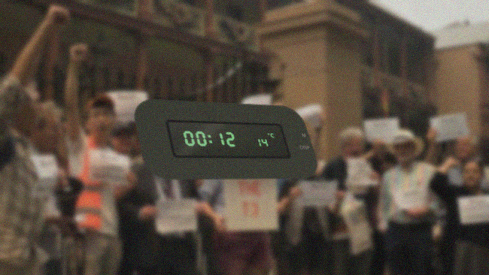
0.12
